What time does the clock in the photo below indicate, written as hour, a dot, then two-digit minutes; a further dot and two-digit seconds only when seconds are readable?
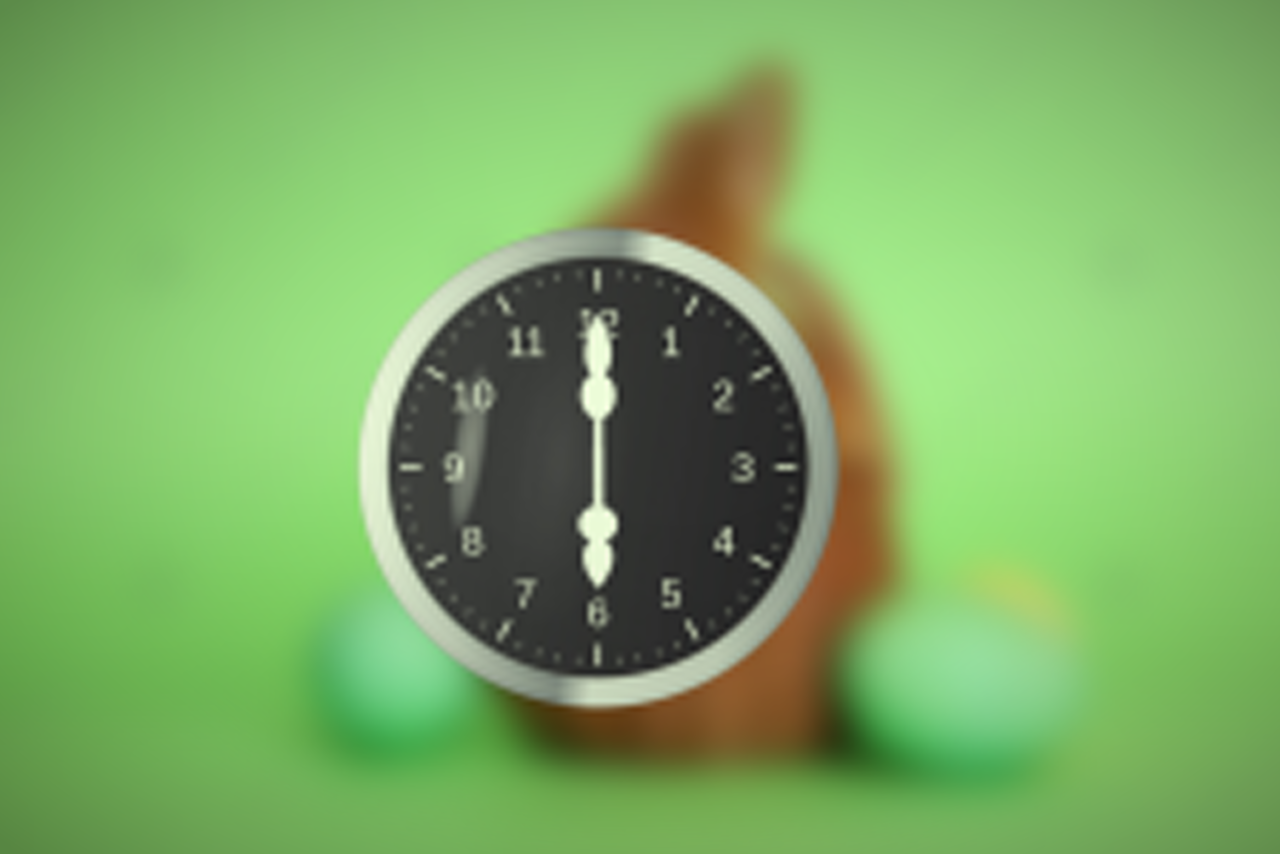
6.00
